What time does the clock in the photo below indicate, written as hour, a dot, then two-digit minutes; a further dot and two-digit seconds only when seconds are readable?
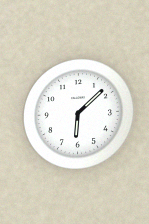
6.08
